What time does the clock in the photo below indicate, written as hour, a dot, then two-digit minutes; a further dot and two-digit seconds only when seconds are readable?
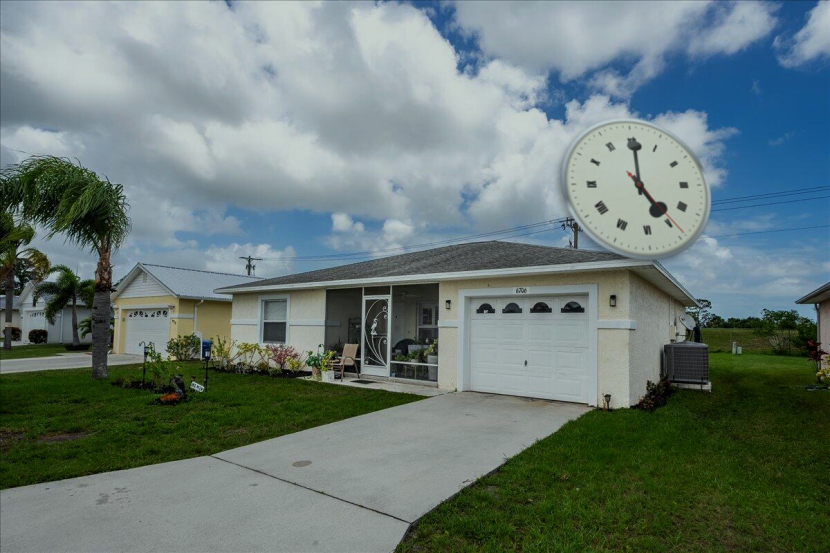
5.00.24
